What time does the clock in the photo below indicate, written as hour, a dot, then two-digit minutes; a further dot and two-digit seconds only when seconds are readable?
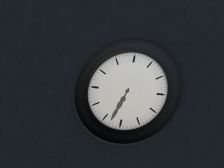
6.33
